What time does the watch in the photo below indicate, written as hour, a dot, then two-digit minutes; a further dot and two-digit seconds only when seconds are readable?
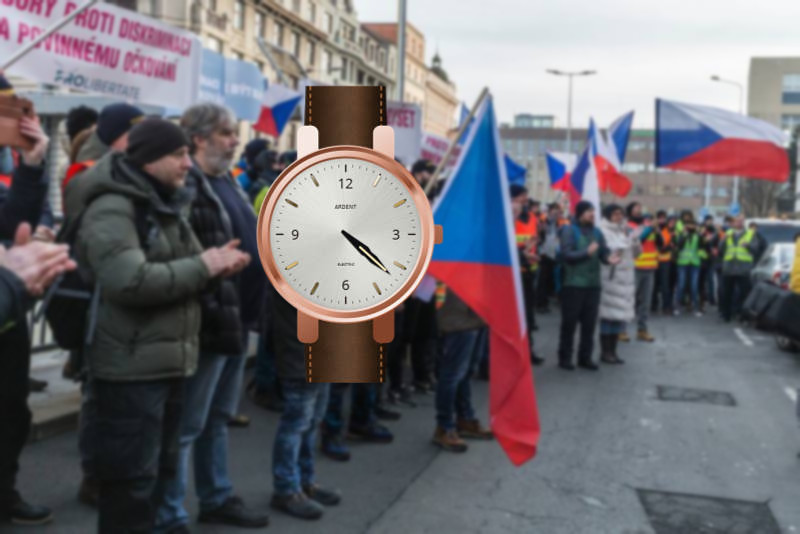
4.22
